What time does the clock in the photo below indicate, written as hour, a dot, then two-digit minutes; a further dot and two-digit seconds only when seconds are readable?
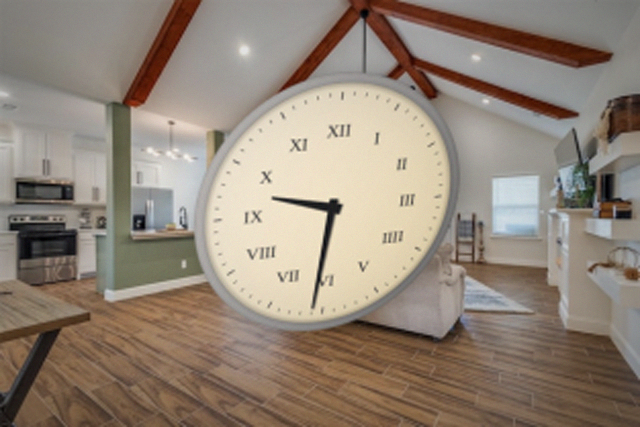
9.31
